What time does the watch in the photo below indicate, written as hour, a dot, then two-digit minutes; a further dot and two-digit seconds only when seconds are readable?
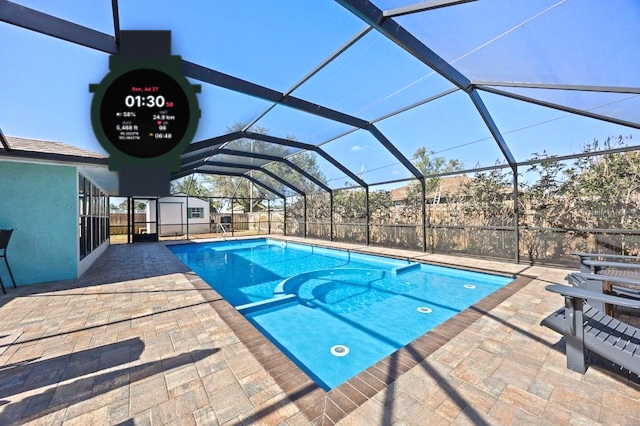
1.30
